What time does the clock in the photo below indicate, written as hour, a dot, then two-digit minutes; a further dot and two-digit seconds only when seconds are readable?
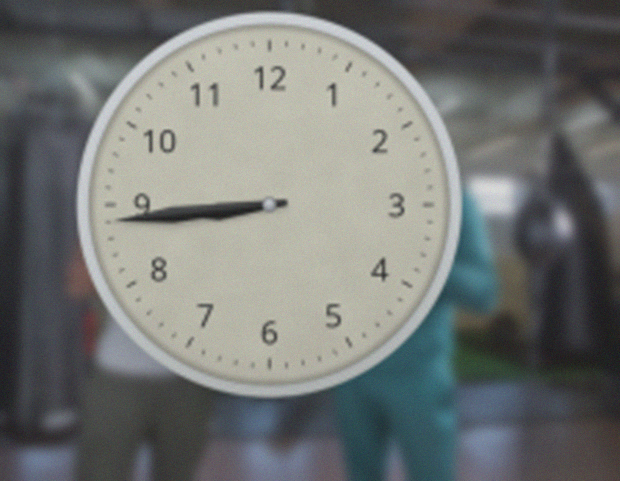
8.44
